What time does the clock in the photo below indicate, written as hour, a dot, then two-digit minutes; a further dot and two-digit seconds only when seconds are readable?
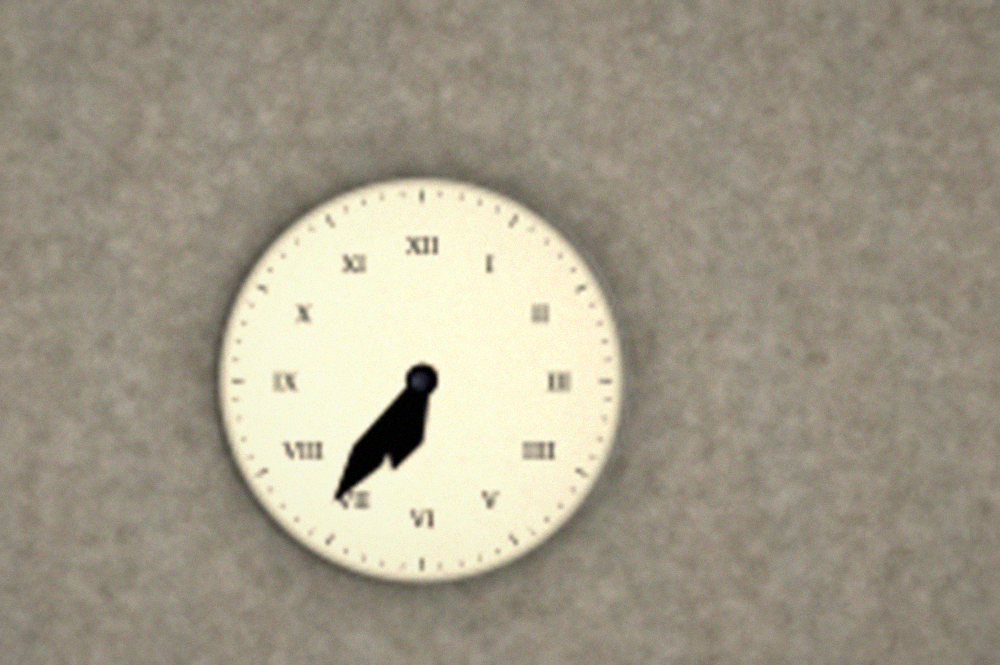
6.36
